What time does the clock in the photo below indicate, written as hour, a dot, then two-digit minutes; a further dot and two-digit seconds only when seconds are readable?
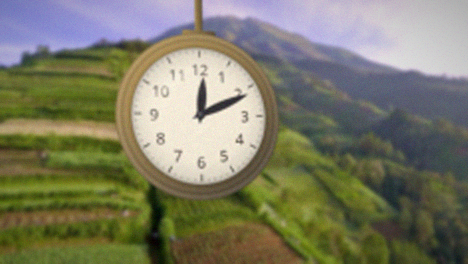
12.11
